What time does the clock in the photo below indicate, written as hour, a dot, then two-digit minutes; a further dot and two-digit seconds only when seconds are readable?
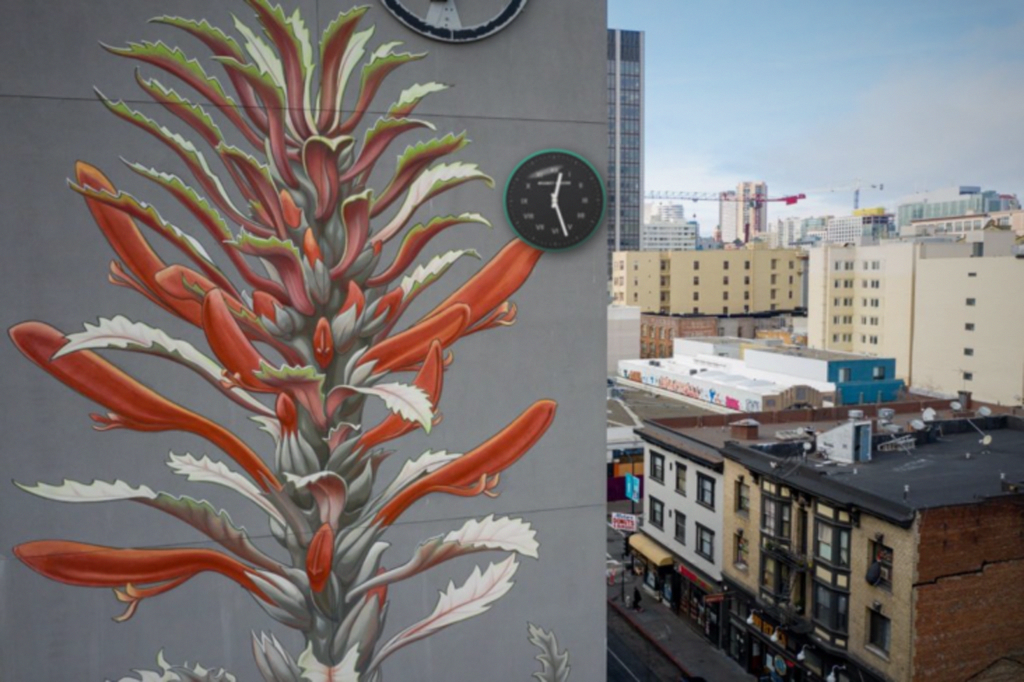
12.27
